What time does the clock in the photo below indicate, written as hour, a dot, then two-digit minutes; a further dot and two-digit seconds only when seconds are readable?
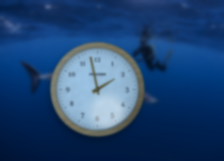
1.58
